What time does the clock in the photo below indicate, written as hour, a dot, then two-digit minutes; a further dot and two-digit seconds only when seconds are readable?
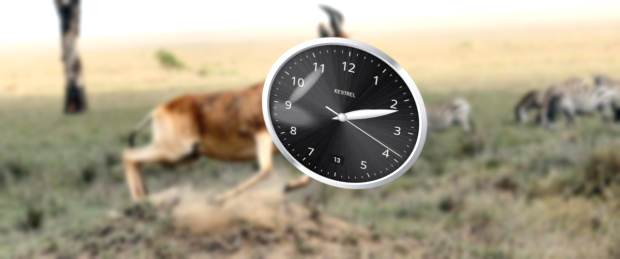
2.11.19
